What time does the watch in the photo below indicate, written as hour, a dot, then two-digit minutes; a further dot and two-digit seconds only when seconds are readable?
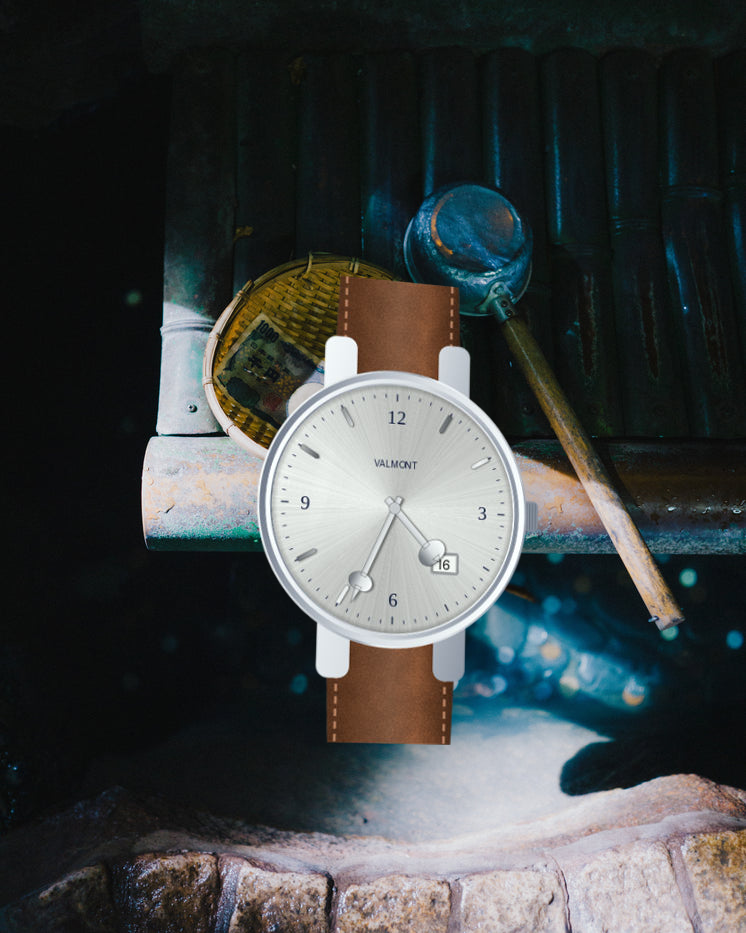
4.34
